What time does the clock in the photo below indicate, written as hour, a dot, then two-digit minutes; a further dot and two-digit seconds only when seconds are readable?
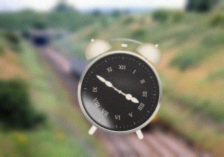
3.50
